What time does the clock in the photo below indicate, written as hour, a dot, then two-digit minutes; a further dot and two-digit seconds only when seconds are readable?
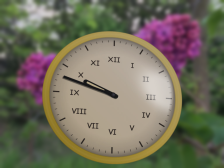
9.48
